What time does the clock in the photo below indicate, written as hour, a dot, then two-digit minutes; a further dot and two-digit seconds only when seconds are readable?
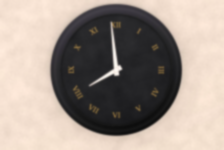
7.59
